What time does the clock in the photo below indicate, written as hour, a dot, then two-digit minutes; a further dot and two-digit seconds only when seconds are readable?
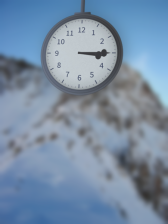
3.15
